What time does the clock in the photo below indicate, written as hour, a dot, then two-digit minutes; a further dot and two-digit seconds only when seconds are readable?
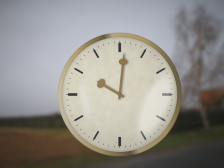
10.01
